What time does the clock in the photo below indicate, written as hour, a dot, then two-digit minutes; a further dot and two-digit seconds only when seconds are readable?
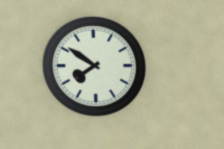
7.51
